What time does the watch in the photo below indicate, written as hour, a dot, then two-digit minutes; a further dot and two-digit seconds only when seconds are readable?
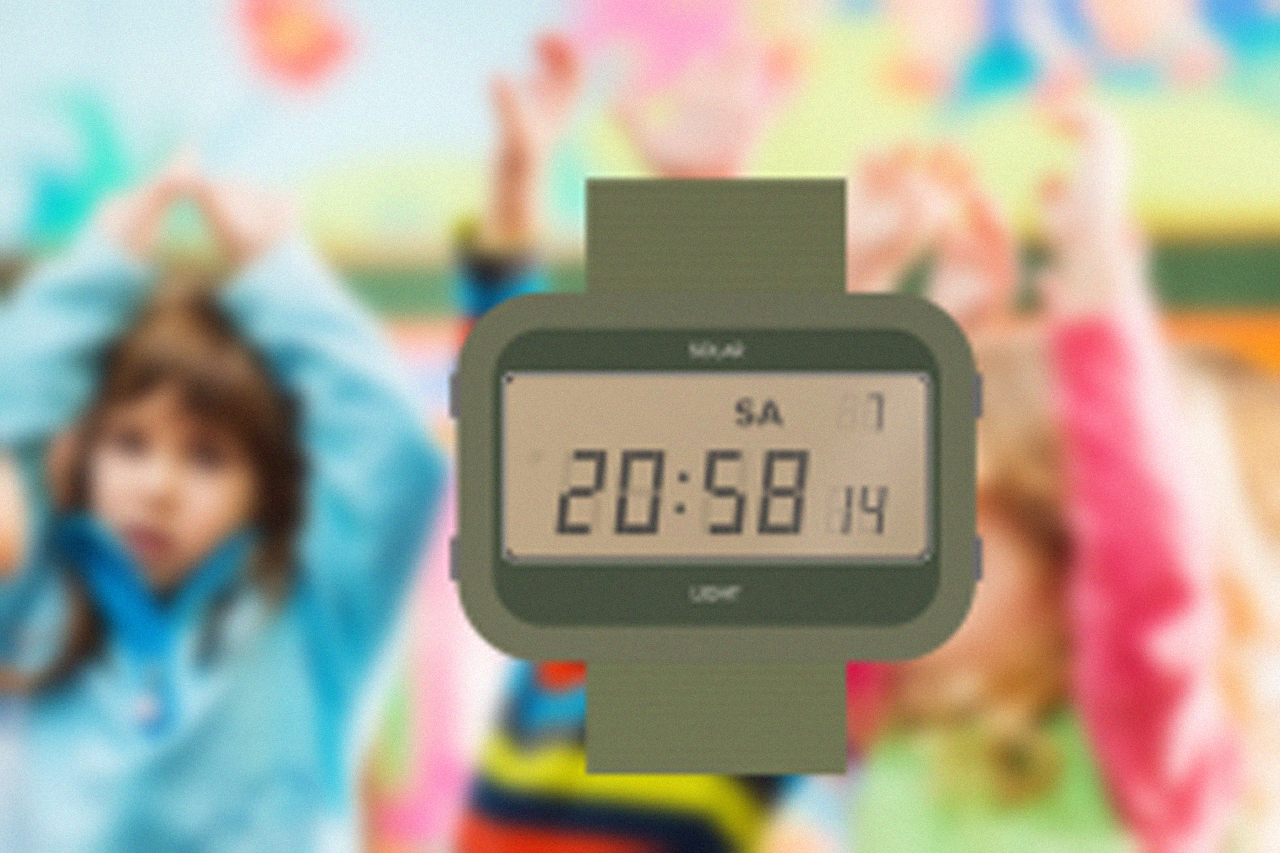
20.58.14
